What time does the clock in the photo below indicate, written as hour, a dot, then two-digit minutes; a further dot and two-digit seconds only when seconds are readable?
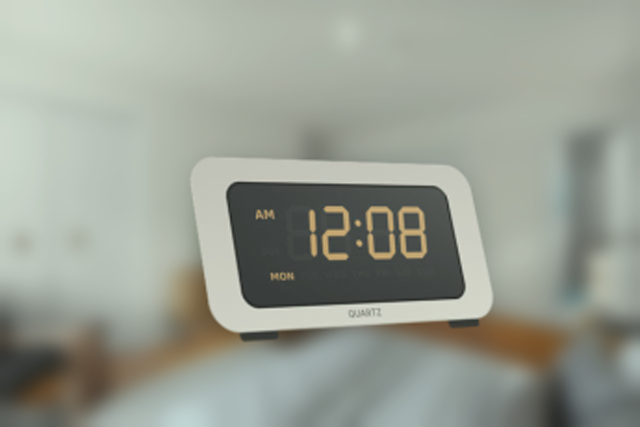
12.08
